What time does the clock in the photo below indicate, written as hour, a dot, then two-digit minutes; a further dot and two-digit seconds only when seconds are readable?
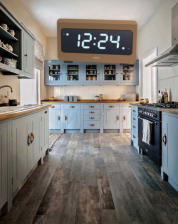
12.24
